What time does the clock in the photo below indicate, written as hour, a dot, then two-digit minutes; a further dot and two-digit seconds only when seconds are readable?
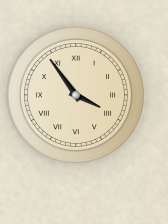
3.54
